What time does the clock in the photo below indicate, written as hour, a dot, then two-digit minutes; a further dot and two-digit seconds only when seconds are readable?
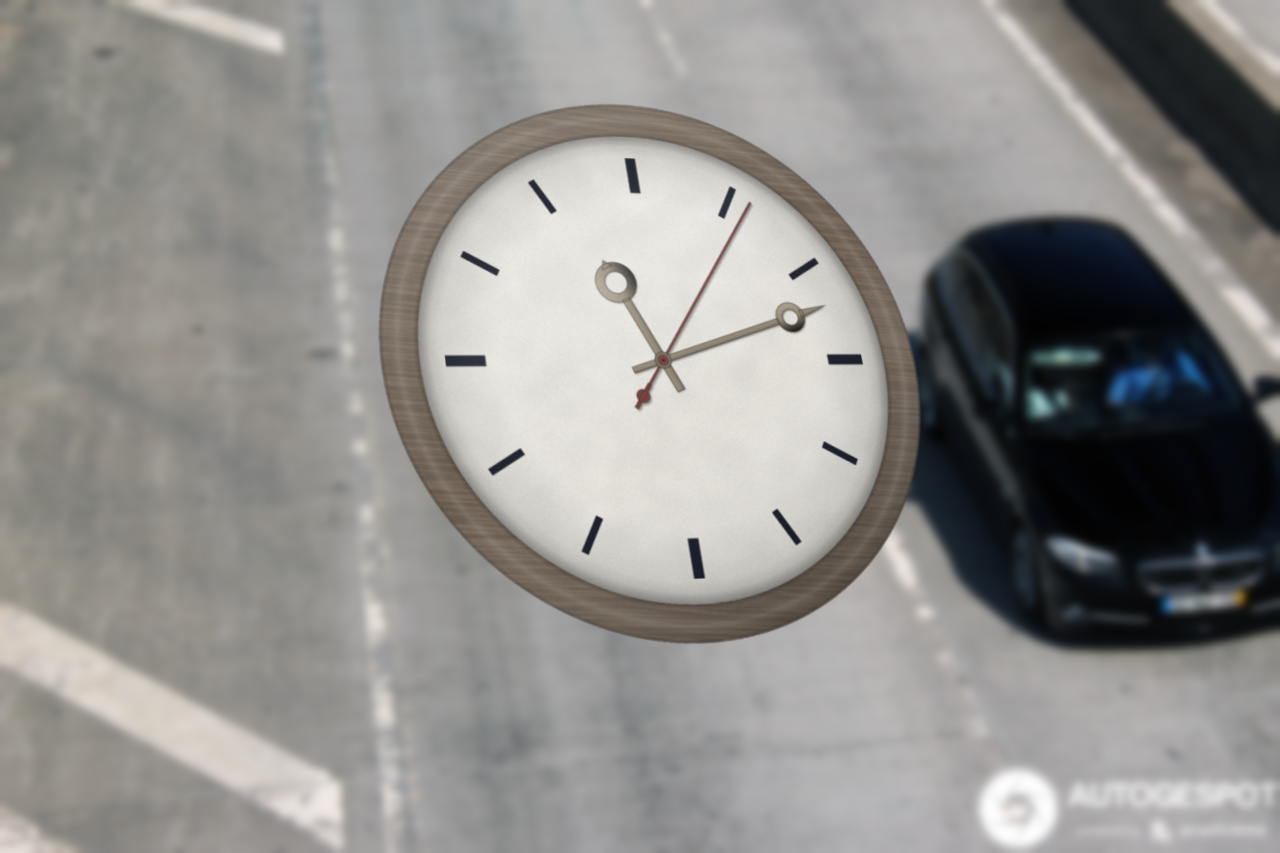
11.12.06
